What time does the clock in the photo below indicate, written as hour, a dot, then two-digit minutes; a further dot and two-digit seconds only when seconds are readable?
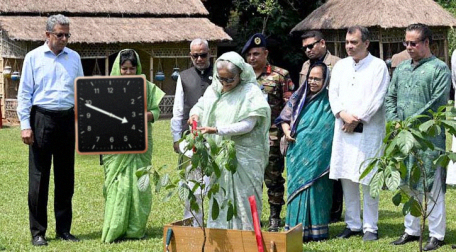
3.49
